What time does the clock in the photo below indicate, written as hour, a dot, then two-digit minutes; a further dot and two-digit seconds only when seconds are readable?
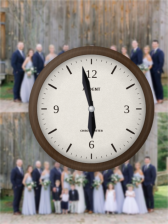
5.58
